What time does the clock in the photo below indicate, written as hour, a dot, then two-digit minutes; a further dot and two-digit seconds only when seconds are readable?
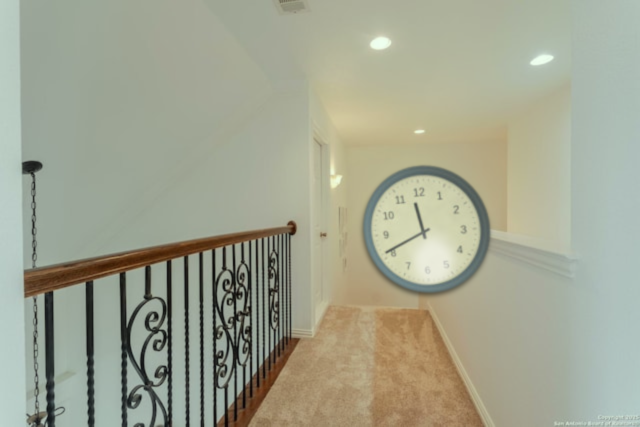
11.41
